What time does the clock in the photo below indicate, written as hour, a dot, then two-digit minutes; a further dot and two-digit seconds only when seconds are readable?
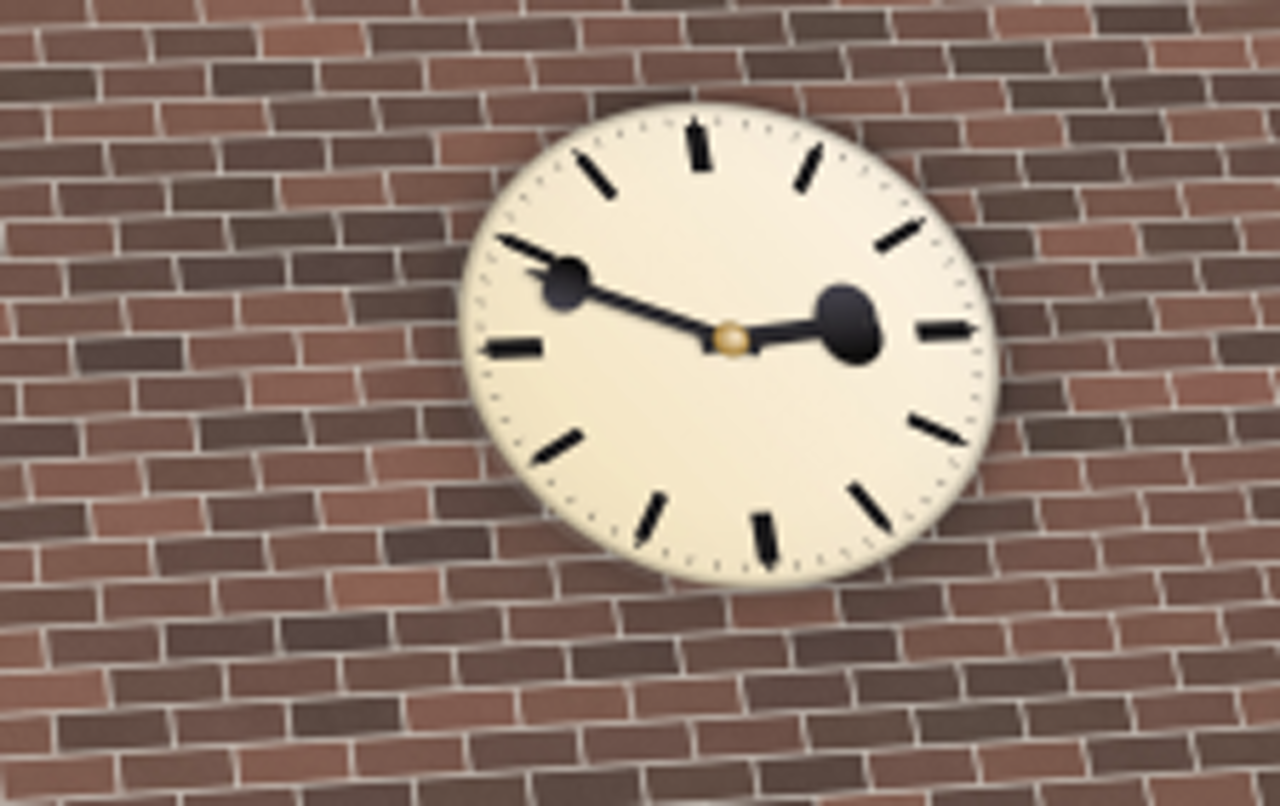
2.49
